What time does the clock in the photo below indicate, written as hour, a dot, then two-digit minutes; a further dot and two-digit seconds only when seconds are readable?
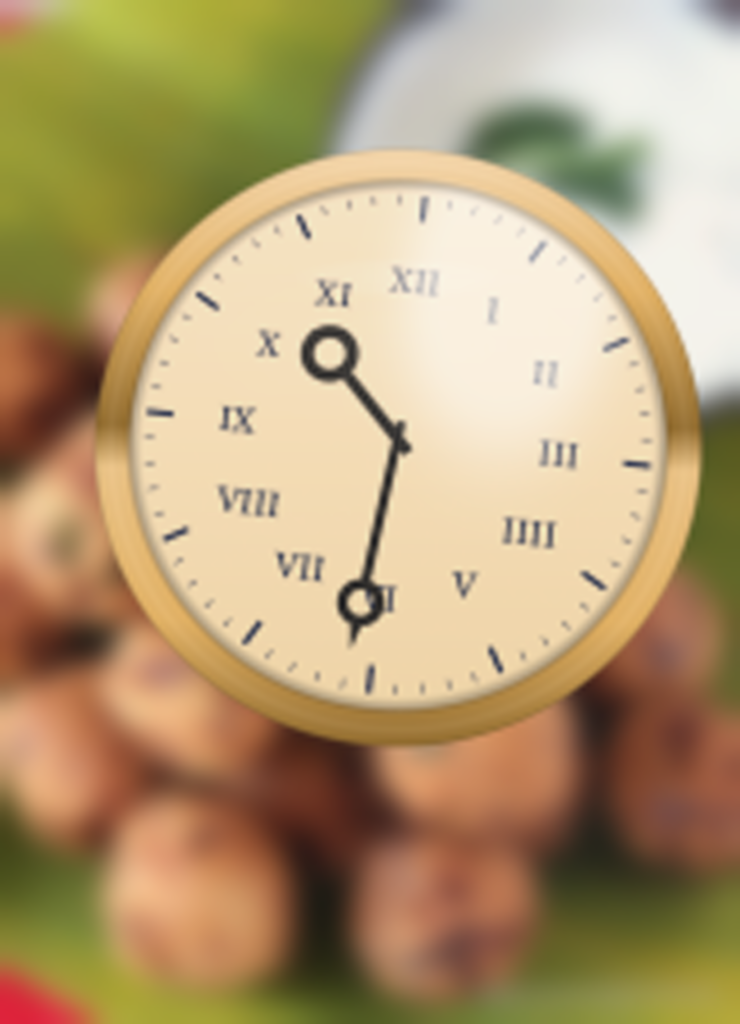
10.31
